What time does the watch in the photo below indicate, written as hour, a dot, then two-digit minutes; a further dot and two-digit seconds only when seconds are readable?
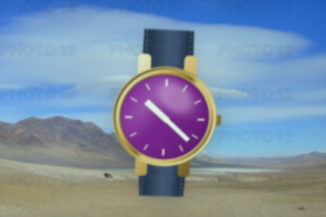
10.22
